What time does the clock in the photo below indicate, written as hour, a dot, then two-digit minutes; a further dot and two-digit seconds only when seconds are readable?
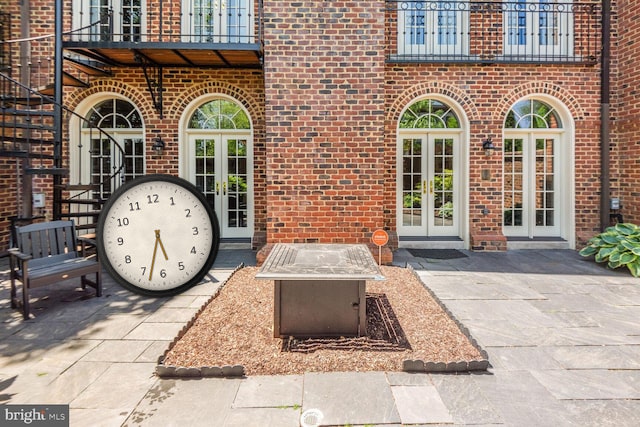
5.33
